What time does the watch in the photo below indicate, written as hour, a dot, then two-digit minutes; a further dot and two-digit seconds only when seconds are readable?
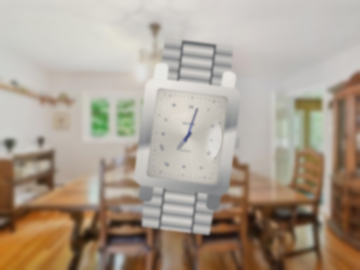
7.02
